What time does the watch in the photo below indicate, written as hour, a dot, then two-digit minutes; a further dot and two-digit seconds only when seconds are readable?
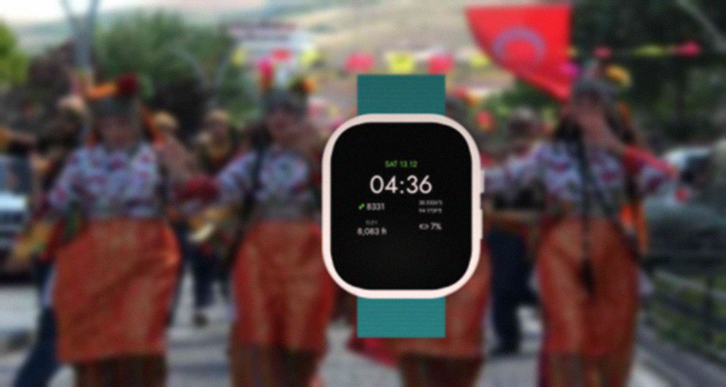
4.36
